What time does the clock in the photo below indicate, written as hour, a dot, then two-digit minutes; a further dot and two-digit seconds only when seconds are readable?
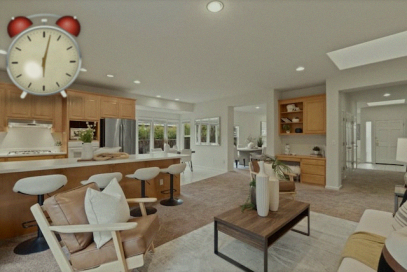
6.02
